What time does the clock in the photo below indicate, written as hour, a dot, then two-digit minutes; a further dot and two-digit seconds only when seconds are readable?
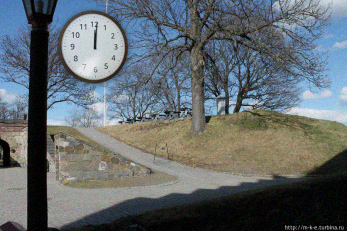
12.01
